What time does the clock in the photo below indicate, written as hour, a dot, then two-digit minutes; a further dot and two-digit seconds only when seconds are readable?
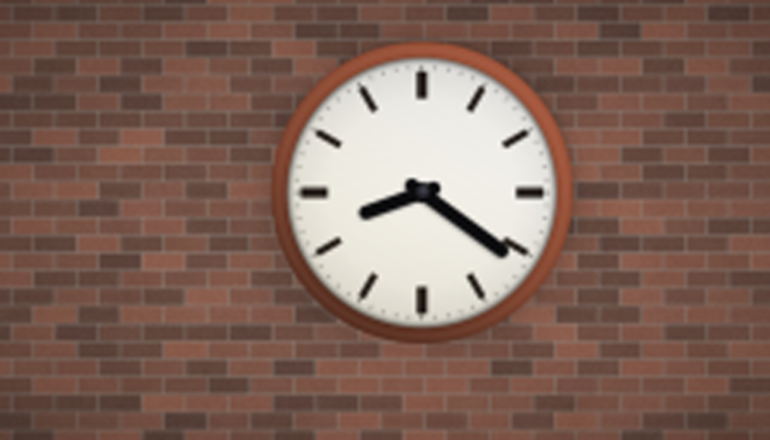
8.21
